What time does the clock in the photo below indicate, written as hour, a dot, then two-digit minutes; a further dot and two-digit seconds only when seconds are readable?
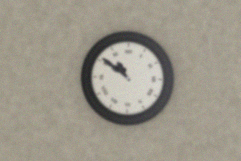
10.51
